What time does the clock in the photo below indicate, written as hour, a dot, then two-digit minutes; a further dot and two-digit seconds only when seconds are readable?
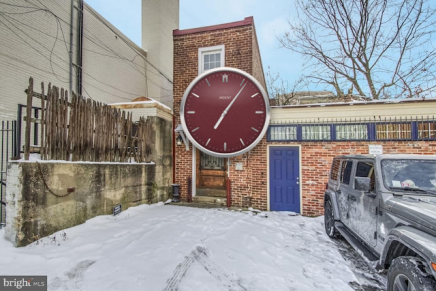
7.06
